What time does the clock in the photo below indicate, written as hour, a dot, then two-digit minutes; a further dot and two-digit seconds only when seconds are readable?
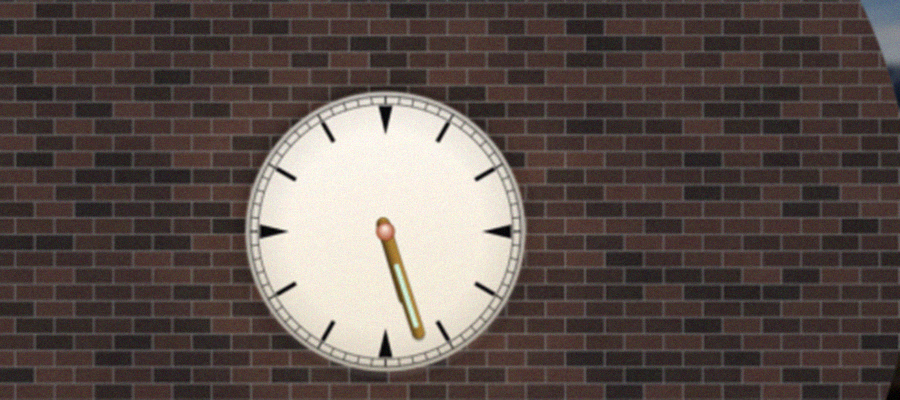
5.27
